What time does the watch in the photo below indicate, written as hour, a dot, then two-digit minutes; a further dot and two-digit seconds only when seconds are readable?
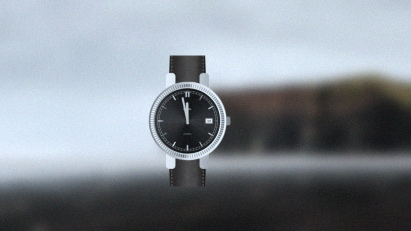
11.58
